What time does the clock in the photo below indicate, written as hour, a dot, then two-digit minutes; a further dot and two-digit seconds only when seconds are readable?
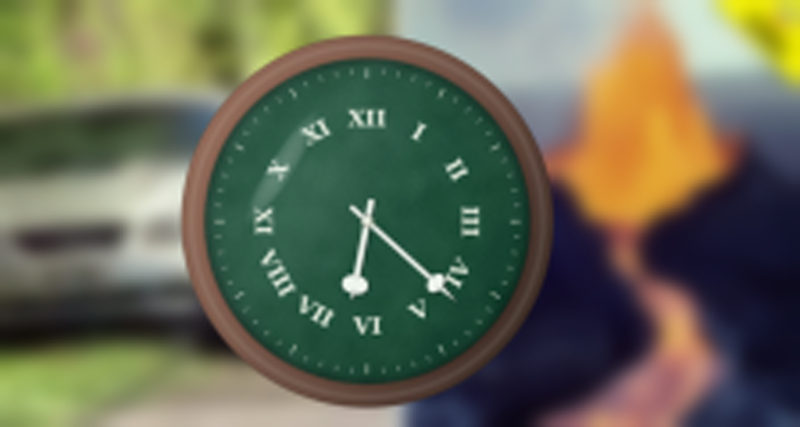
6.22
